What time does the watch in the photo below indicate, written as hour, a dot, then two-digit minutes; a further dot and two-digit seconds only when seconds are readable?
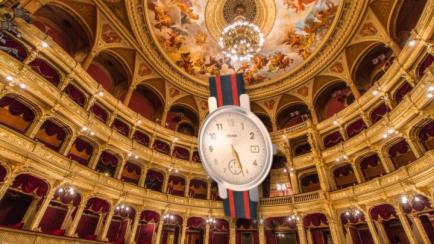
5.27
